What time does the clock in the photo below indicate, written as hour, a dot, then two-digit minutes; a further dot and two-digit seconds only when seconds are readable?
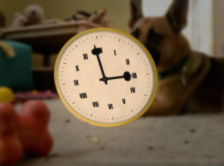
2.59
